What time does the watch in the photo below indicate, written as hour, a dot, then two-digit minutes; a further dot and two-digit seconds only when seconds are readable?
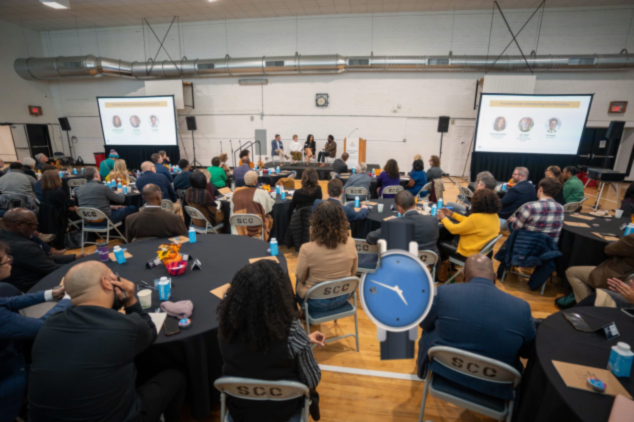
4.48
